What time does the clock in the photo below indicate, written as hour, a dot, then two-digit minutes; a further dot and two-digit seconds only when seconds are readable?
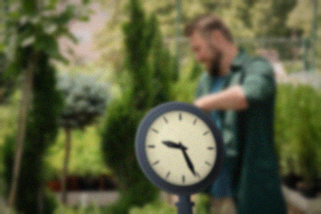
9.26
